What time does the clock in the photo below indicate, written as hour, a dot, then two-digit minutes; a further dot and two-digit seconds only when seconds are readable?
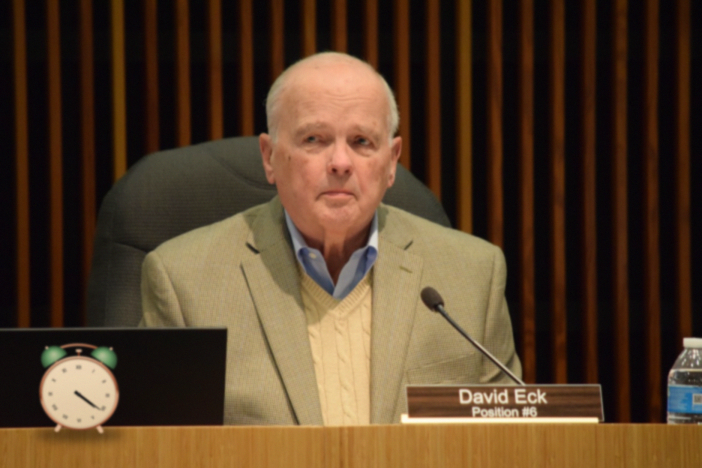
4.21
